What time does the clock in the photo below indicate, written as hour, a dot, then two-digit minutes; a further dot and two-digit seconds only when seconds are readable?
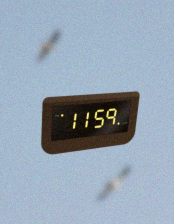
11.59
